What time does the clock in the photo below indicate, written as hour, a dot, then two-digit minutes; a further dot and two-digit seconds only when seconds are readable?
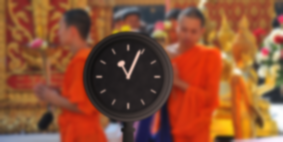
11.04
